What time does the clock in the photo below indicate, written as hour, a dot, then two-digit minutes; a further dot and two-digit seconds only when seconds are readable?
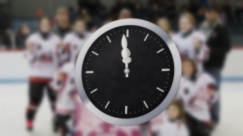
11.59
